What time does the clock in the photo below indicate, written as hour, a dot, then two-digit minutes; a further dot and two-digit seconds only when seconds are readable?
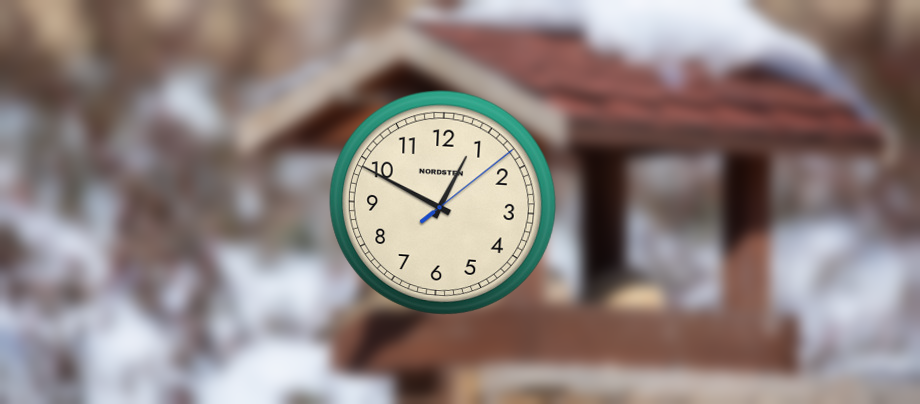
12.49.08
